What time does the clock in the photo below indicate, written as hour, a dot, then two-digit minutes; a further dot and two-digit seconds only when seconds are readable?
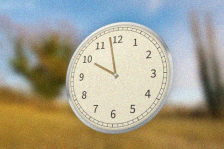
9.58
